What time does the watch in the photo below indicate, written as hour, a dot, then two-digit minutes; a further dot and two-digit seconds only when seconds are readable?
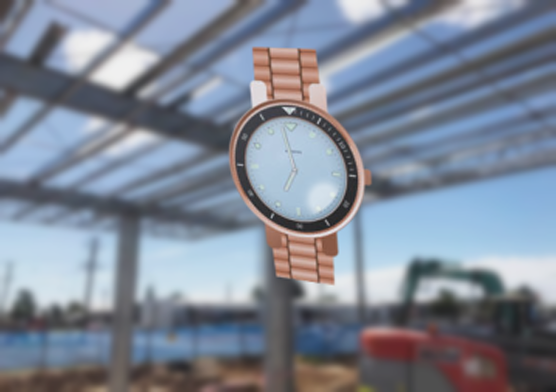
6.58
